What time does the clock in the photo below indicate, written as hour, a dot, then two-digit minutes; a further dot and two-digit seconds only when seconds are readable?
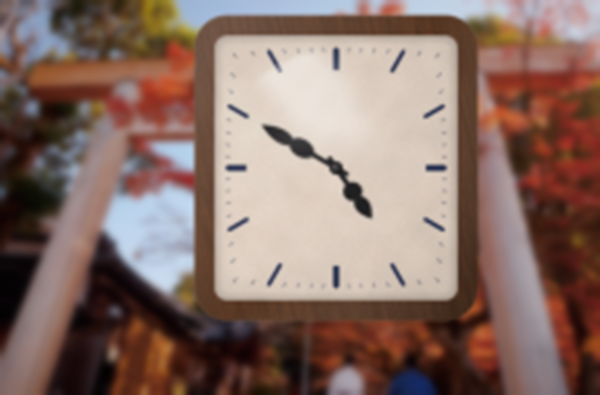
4.50
